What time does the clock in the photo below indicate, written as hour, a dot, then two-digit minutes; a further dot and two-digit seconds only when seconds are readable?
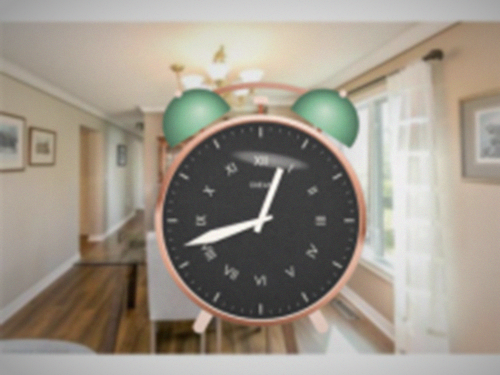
12.42
